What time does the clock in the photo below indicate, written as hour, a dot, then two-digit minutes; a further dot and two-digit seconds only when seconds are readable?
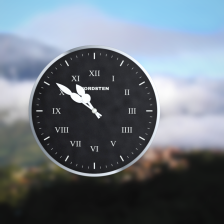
10.51
